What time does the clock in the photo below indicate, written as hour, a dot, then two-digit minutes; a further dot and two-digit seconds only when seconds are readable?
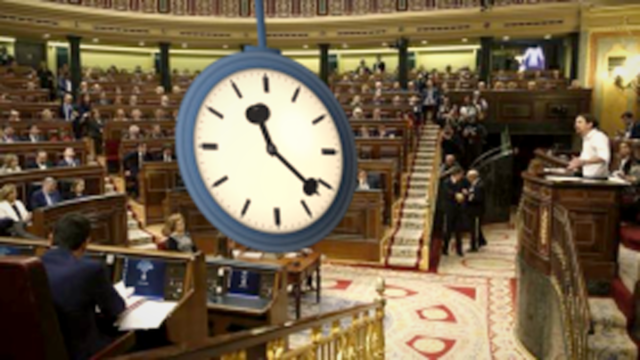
11.22
